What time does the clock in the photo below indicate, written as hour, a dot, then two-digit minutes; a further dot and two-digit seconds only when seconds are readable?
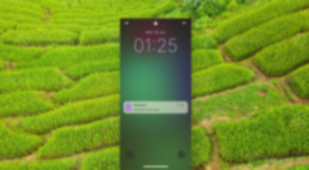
1.25
